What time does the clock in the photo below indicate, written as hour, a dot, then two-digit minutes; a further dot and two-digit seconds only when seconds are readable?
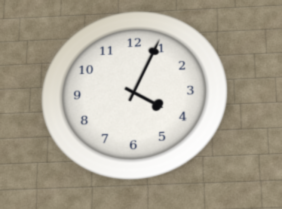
4.04
